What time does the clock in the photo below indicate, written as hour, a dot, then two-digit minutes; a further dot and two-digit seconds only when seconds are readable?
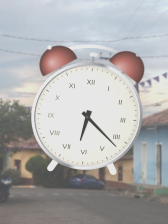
6.22
